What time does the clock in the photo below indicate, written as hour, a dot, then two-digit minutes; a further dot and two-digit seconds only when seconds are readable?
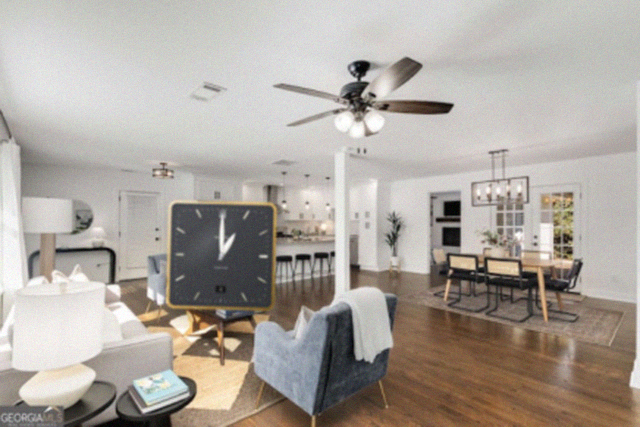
1.00
